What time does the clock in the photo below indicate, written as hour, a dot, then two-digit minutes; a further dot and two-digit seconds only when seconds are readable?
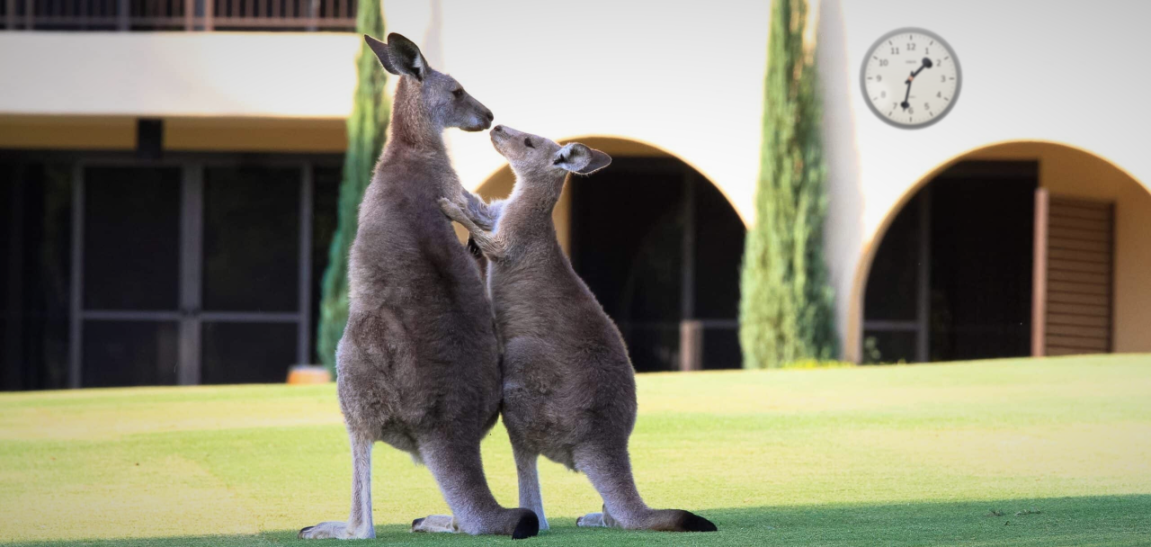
1.32
